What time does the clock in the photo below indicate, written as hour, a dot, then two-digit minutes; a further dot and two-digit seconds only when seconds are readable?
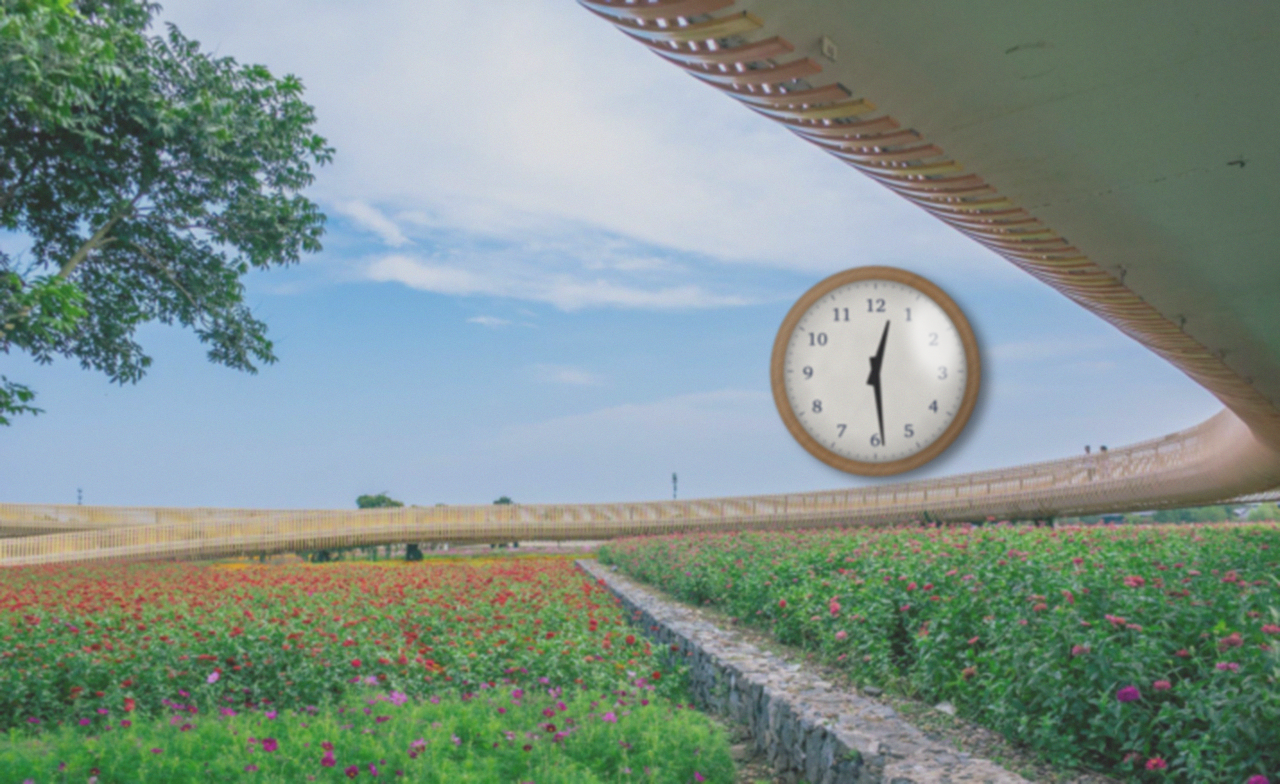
12.29
